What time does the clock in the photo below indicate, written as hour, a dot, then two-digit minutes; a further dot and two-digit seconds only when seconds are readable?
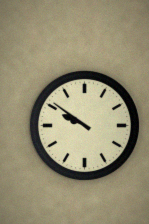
9.51
